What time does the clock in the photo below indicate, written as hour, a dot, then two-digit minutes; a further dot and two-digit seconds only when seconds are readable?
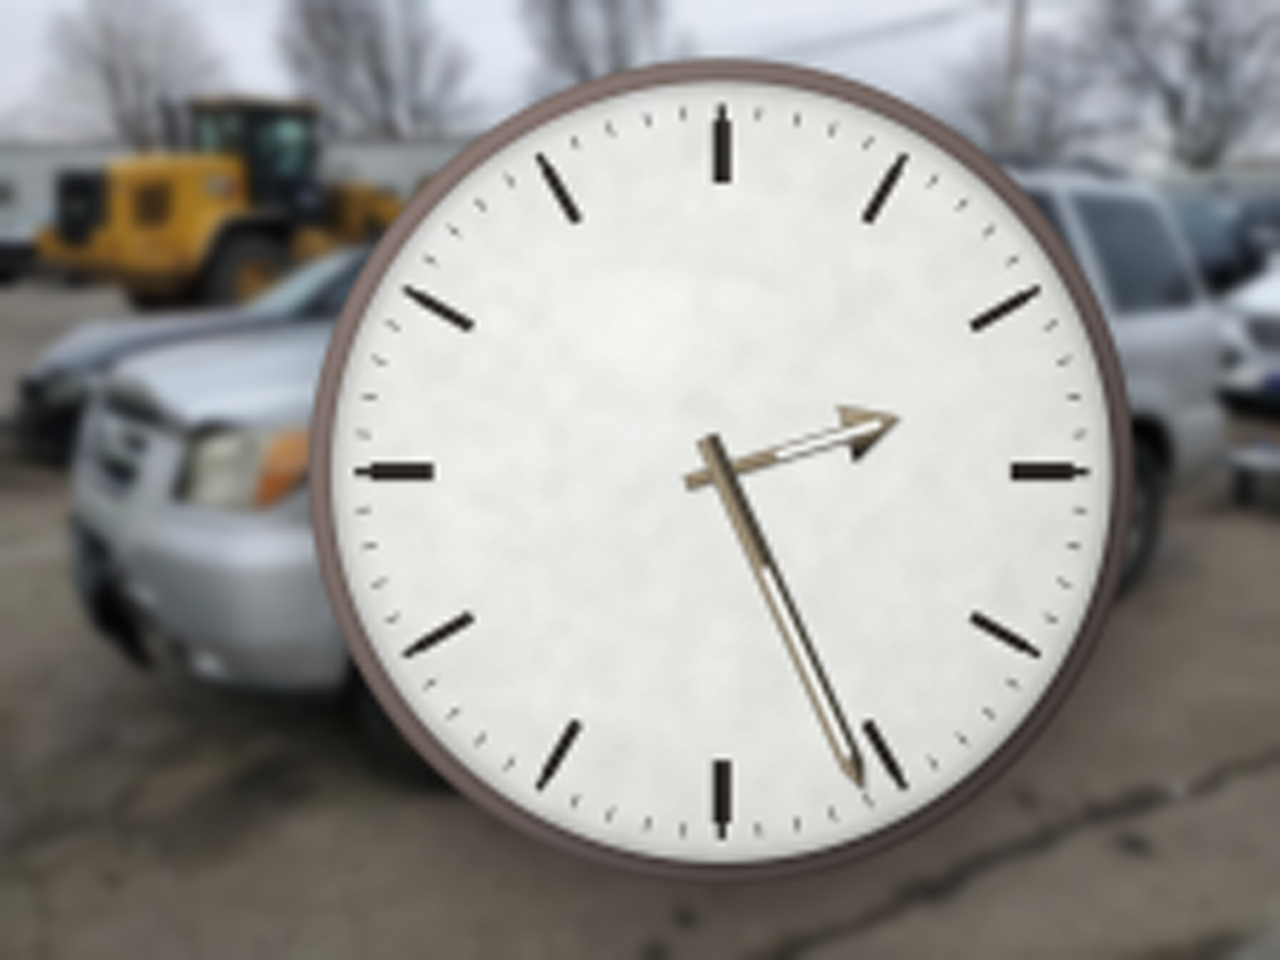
2.26
